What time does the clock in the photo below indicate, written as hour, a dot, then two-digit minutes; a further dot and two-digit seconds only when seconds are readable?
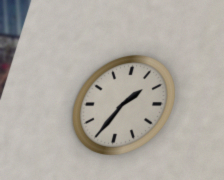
1.35
